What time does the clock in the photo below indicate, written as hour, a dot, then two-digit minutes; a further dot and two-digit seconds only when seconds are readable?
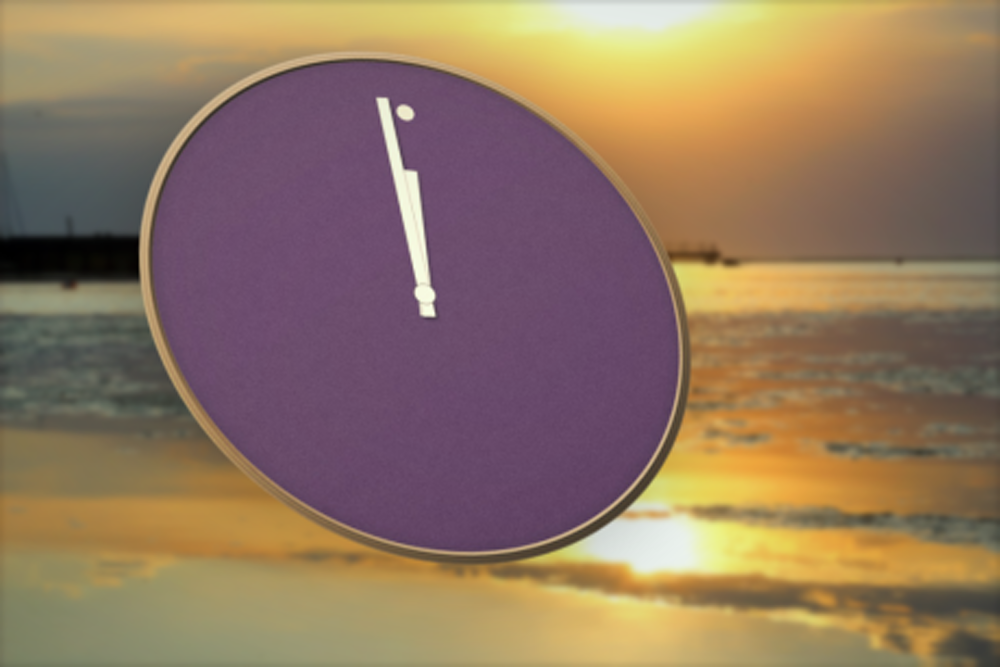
11.59
